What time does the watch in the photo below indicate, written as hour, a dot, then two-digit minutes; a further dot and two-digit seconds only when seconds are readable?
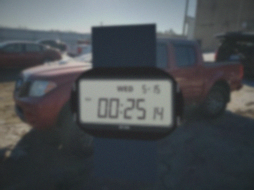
0.25.14
